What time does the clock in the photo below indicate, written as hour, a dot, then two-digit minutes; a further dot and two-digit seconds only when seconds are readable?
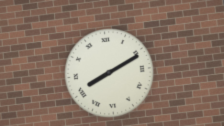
8.11
